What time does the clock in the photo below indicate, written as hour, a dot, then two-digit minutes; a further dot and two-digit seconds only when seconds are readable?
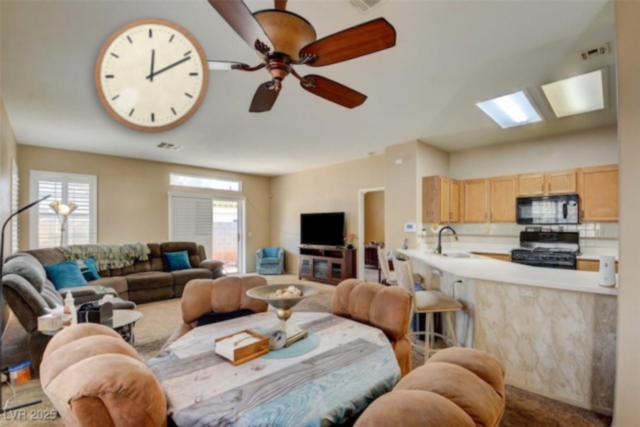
12.11
